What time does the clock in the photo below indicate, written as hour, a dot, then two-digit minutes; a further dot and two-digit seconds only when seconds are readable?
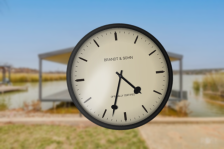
4.33
